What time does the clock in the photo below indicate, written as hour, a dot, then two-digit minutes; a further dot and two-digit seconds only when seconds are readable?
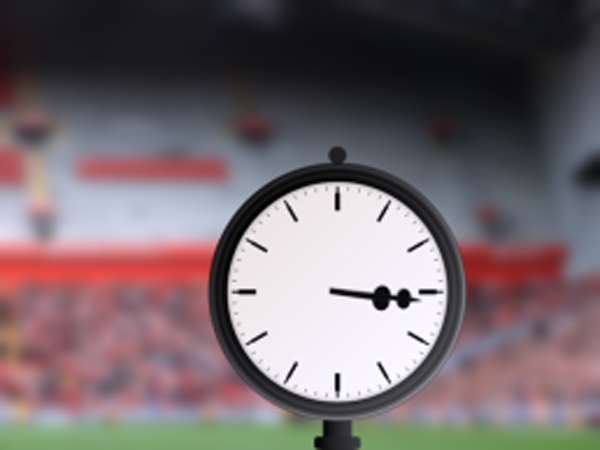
3.16
